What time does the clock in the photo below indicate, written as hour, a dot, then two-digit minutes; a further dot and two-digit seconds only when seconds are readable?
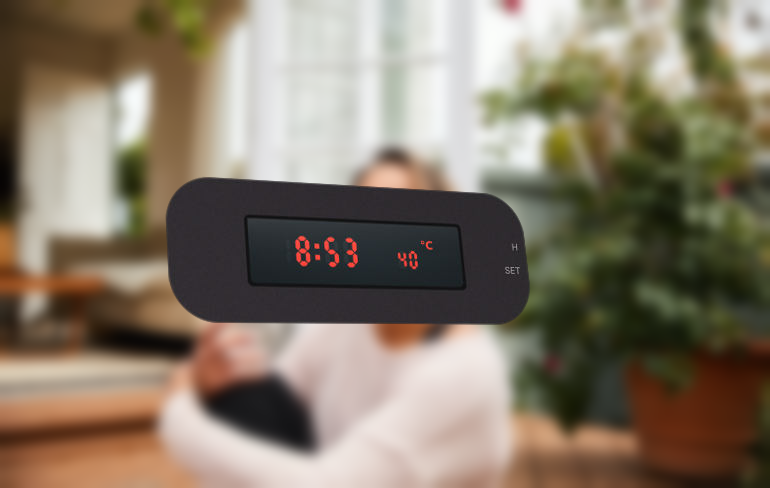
8.53
